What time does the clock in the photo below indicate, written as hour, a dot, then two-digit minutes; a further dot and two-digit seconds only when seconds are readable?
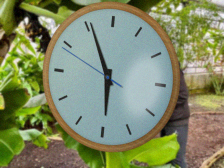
5.55.49
